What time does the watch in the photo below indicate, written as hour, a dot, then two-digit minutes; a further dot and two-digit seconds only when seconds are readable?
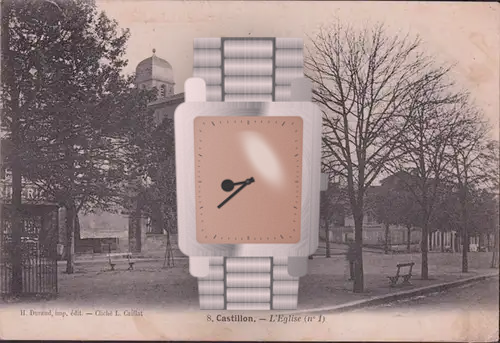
8.38
